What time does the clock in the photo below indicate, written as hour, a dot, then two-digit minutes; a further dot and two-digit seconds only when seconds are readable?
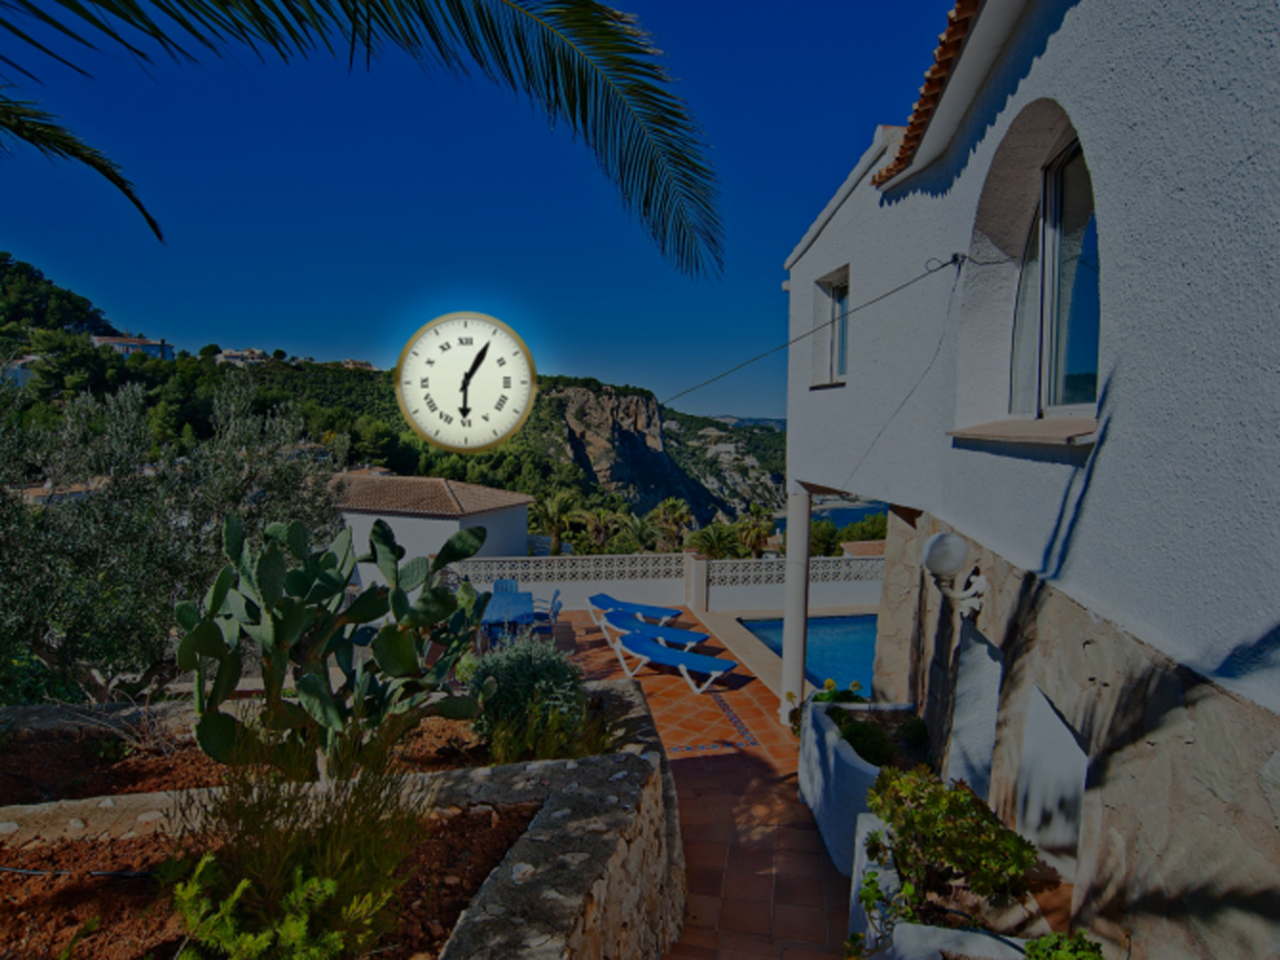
6.05
